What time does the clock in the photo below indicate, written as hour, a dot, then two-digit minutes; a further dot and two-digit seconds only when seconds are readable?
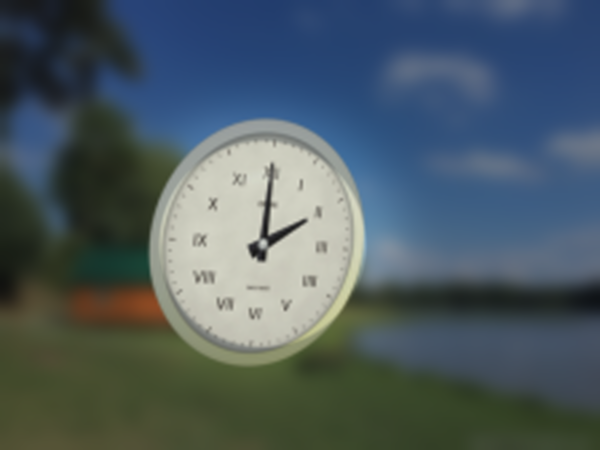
2.00
